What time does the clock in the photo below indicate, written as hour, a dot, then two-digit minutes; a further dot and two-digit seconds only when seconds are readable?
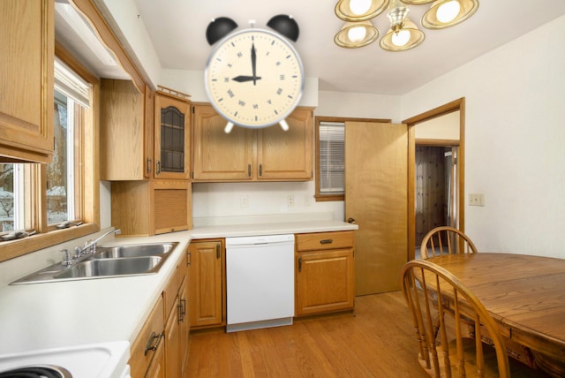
9.00
